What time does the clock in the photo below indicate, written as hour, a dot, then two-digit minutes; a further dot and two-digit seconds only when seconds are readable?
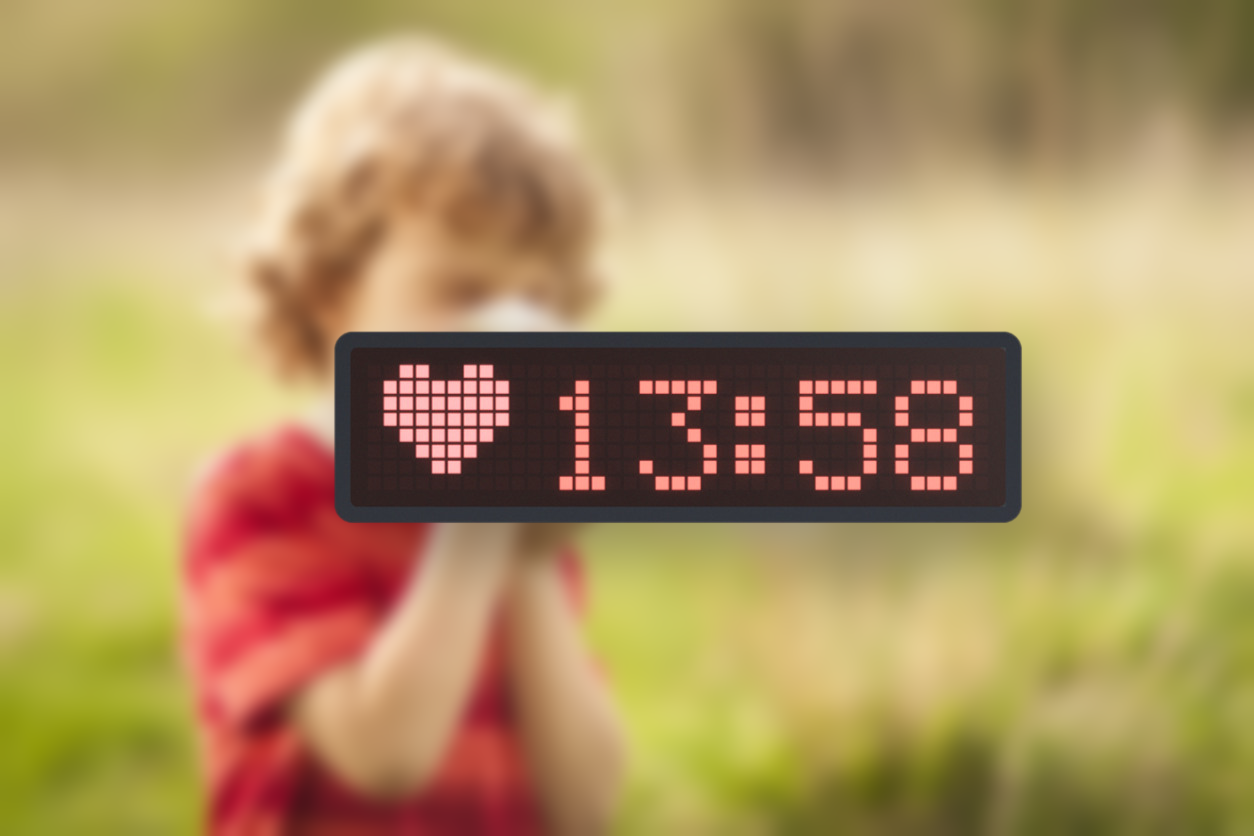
13.58
